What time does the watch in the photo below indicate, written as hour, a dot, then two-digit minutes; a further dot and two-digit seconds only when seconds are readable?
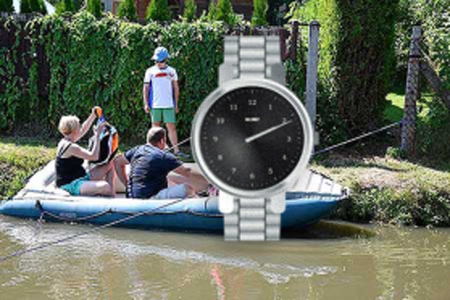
2.11
